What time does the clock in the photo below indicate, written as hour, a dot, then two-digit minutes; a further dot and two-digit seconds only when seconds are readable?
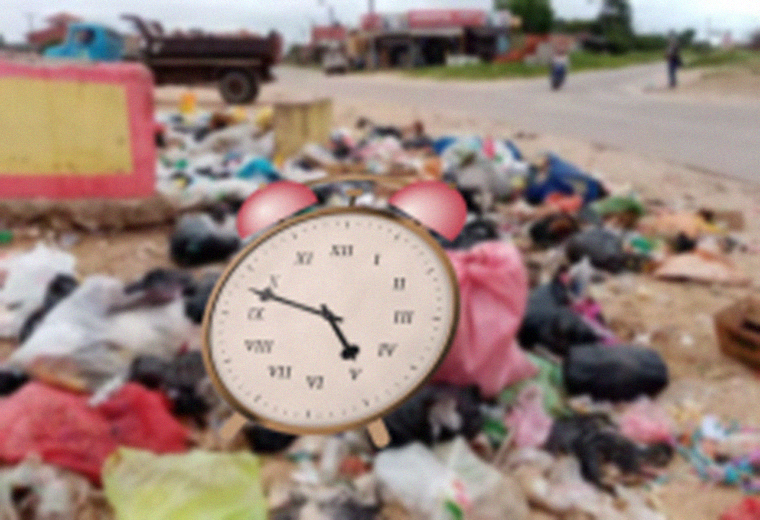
4.48
